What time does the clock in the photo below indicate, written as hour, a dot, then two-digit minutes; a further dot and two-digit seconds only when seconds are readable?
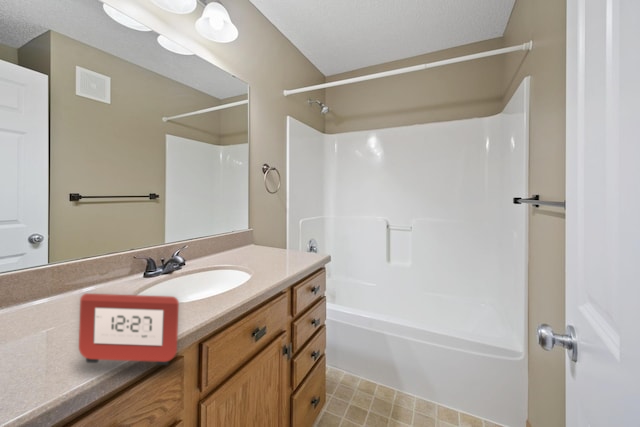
12.27
